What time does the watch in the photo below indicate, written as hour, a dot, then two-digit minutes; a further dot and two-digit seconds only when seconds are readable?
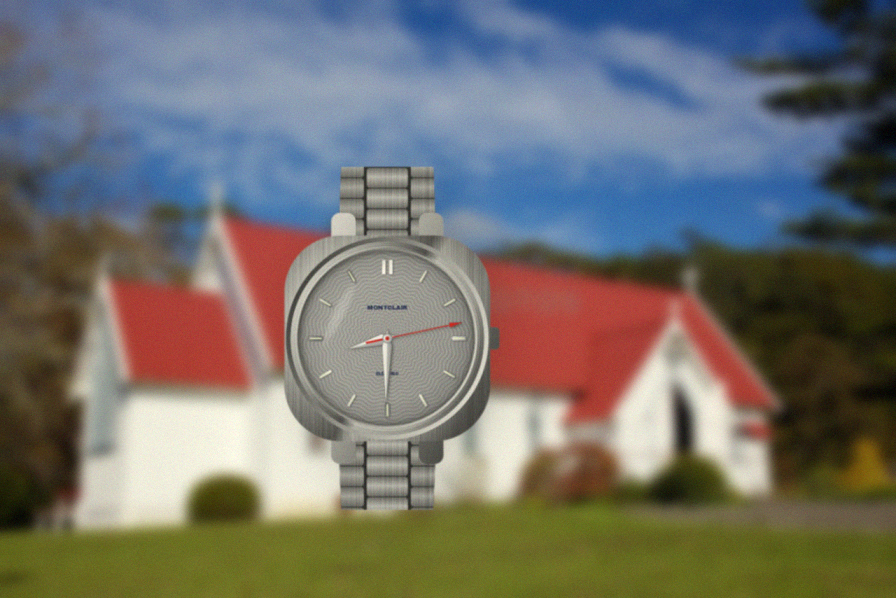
8.30.13
